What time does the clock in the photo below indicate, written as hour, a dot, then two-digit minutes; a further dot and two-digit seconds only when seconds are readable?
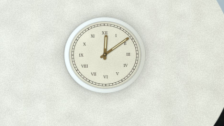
12.09
